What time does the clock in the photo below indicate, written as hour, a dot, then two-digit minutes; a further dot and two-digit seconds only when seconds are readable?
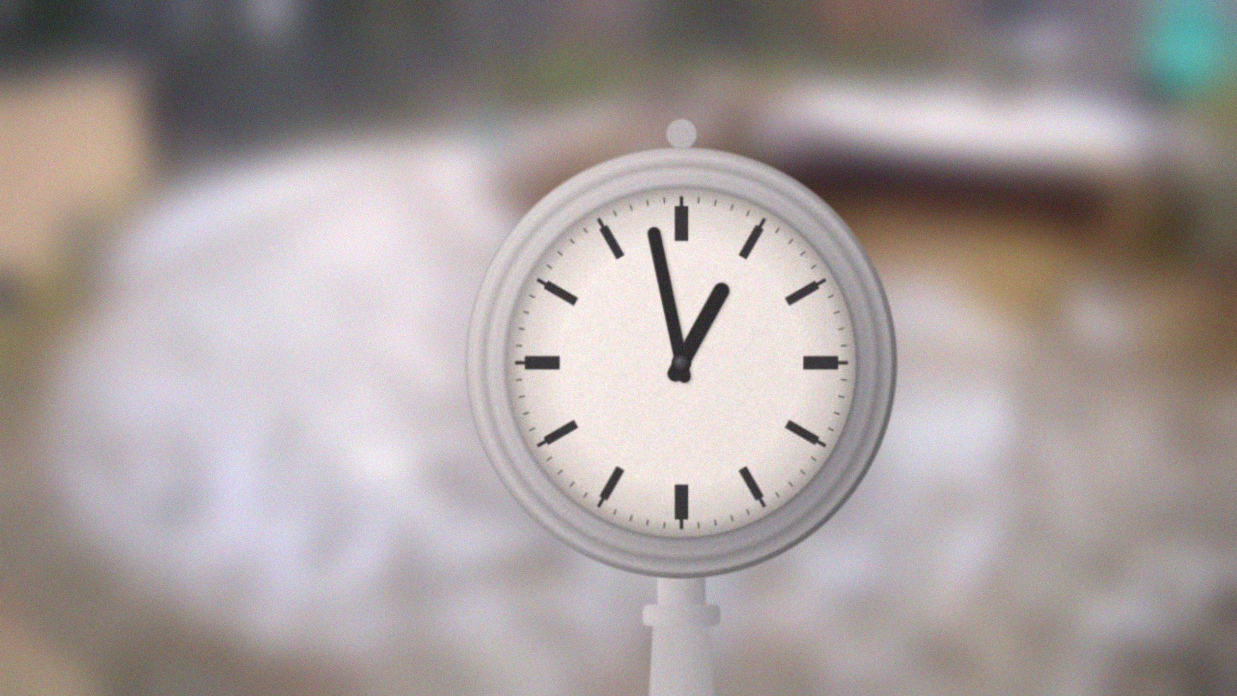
12.58
